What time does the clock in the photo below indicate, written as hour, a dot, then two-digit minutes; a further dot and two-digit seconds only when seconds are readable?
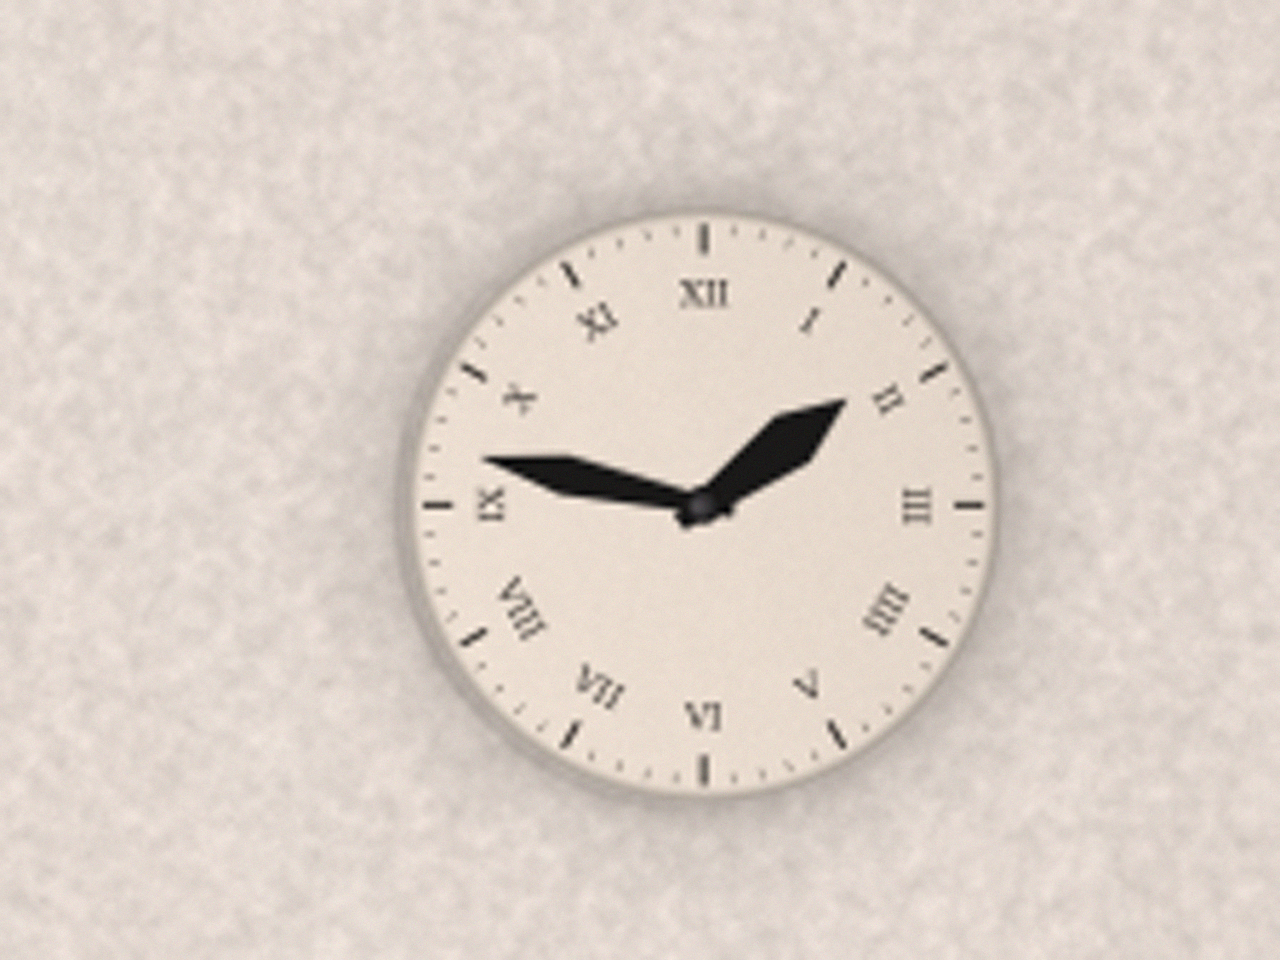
1.47
